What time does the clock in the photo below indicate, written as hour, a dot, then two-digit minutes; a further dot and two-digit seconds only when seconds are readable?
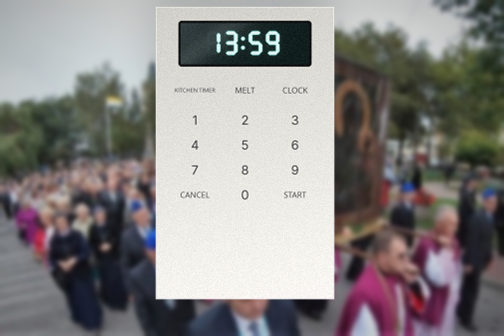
13.59
